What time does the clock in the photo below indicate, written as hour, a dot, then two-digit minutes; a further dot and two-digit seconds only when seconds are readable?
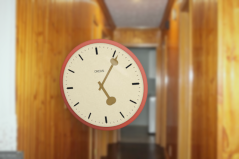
5.06
